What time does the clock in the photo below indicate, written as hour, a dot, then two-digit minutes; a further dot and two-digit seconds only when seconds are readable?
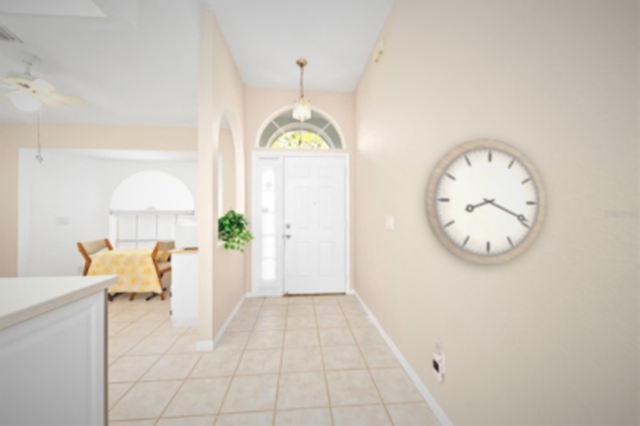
8.19
